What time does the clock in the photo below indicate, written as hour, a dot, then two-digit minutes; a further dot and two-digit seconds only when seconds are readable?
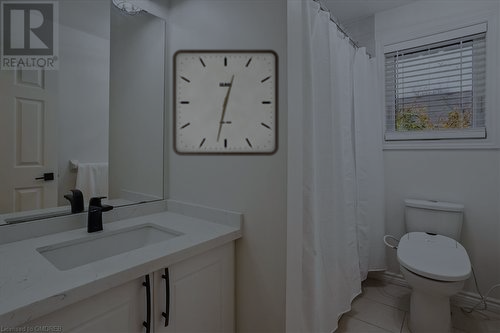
12.32
